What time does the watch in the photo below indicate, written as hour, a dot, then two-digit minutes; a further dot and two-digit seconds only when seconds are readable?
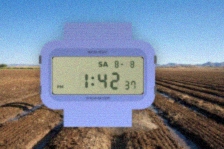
1.42
